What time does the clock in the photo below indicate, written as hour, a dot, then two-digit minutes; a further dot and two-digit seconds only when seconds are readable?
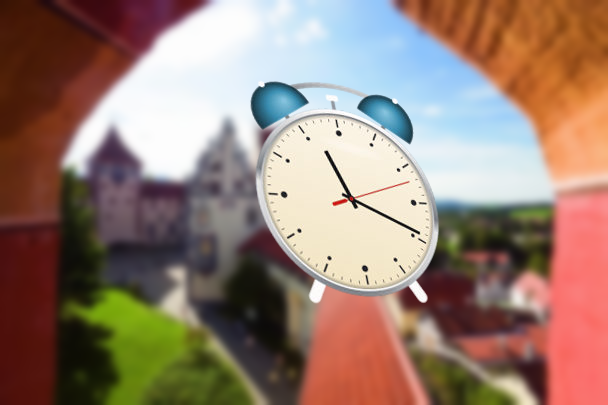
11.19.12
